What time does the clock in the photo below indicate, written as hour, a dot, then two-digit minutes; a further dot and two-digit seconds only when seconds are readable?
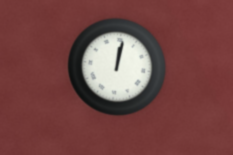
12.01
